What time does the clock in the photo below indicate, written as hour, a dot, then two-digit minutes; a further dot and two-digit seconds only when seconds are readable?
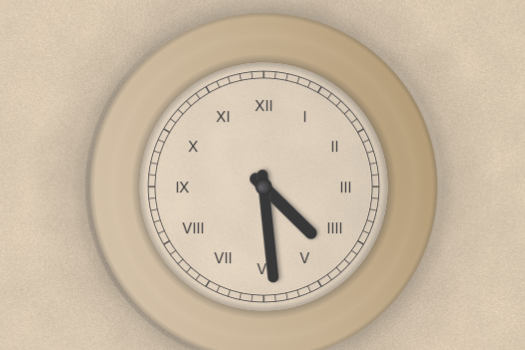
4.29
